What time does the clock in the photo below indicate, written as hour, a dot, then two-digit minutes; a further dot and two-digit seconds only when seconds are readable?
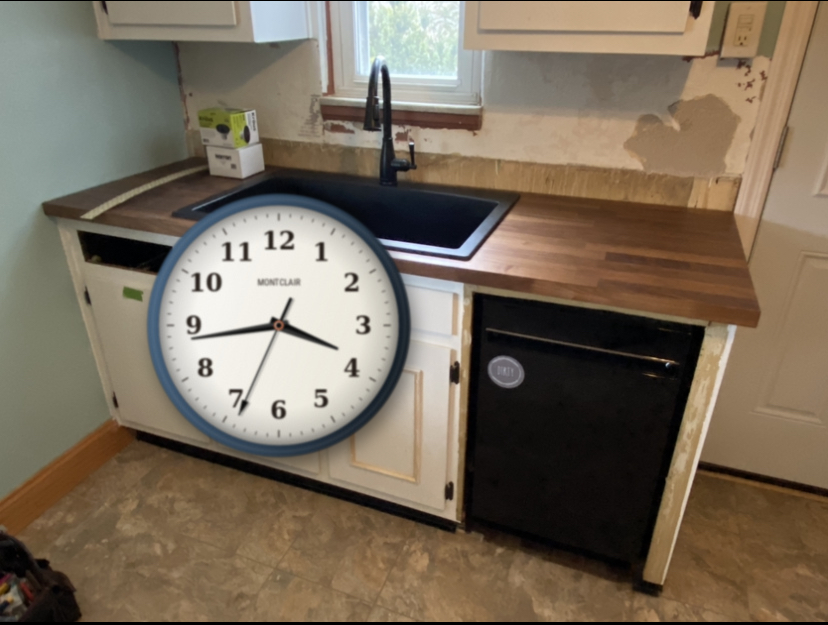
3.43.34
